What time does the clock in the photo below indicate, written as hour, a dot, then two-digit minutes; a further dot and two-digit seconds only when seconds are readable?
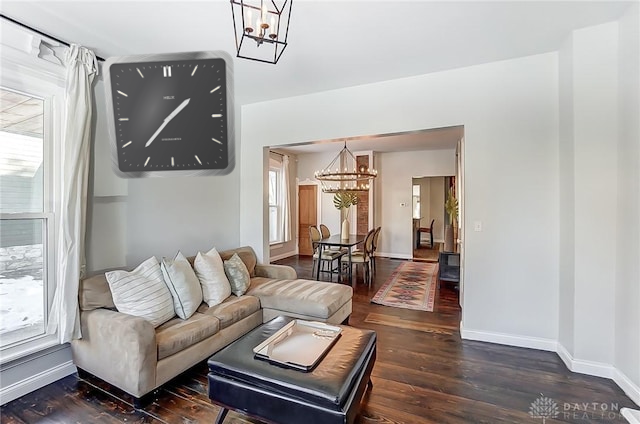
1.37
